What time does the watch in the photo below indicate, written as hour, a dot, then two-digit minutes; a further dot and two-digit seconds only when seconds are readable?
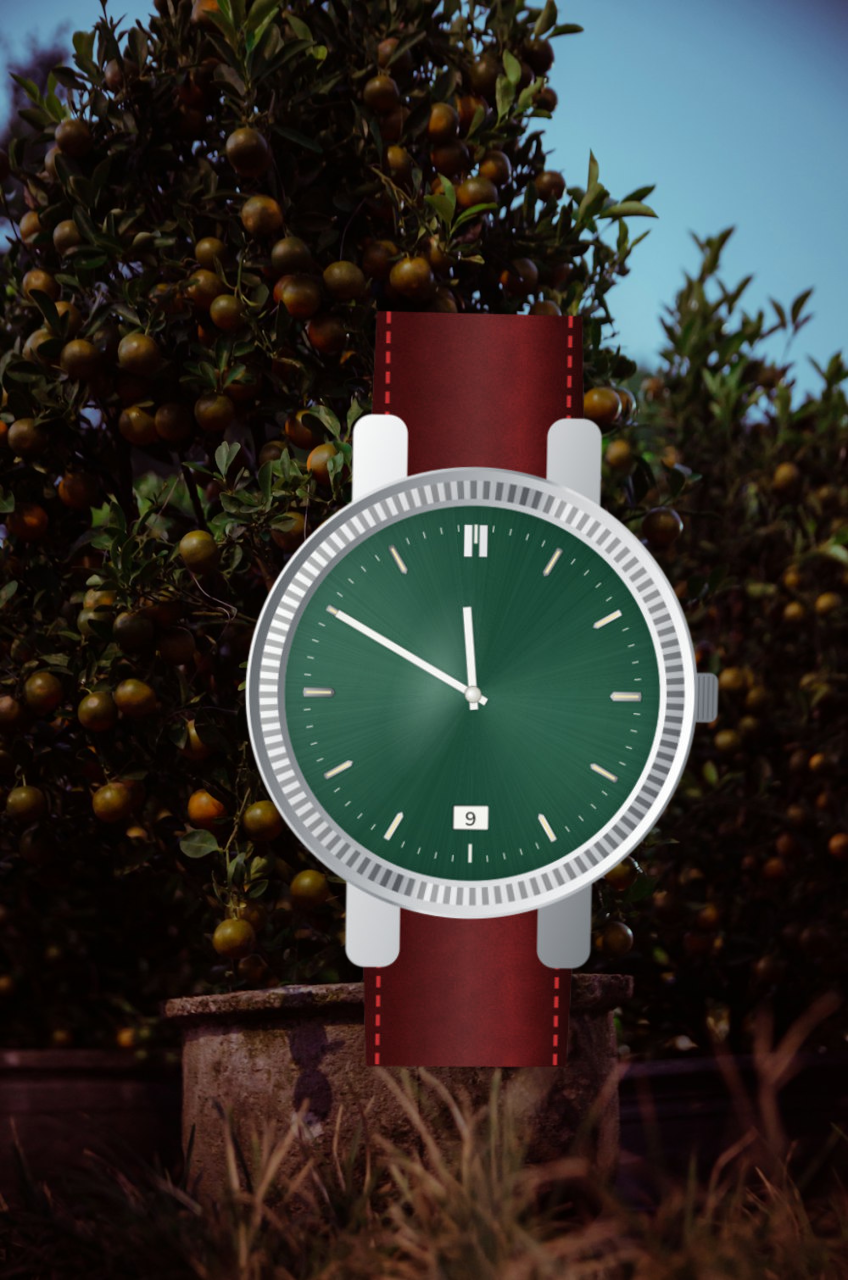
11.50
